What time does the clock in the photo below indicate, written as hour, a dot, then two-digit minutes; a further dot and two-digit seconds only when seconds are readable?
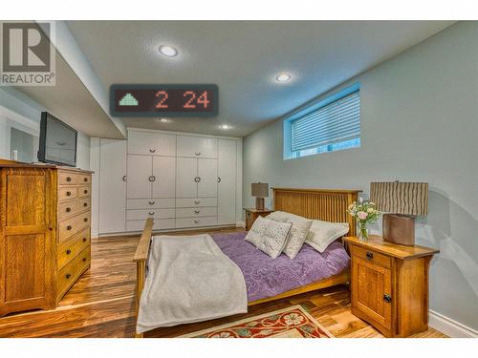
2.24
